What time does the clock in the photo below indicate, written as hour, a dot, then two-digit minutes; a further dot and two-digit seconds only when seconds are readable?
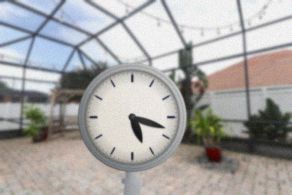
5.18
